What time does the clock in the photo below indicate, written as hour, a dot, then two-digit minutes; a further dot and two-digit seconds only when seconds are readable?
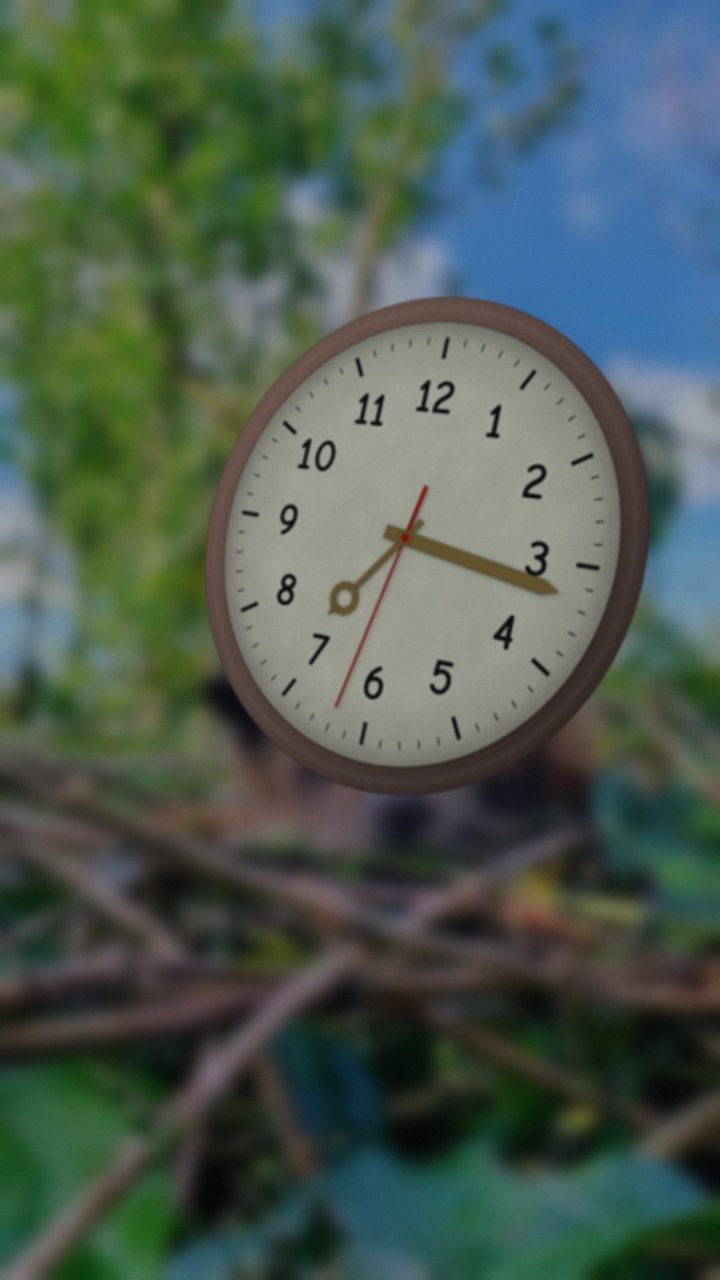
7.16.32
